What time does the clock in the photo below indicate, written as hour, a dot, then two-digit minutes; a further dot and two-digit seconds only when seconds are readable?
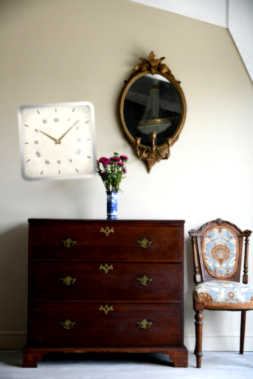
10.08
